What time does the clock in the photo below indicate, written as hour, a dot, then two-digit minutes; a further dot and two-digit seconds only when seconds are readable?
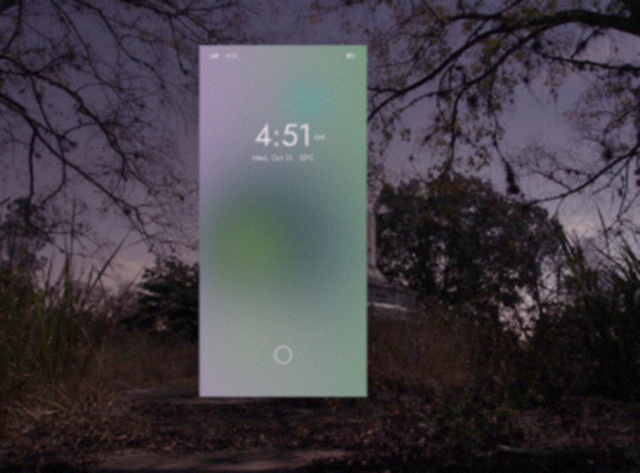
4.51
